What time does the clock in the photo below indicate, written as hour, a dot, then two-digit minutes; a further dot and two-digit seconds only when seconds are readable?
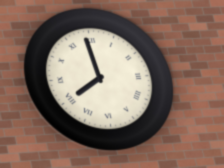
7.59
